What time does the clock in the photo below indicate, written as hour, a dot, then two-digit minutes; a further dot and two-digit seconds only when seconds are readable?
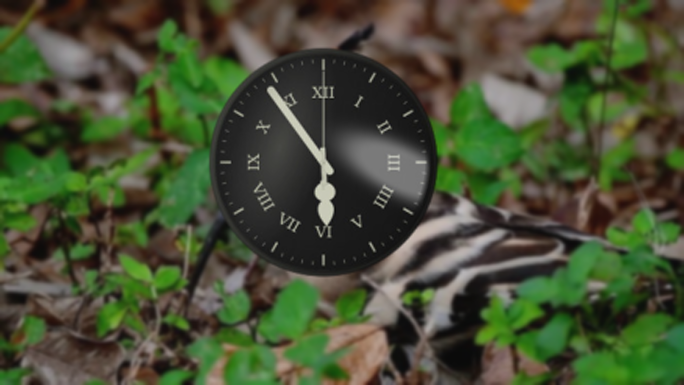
5.54.00
